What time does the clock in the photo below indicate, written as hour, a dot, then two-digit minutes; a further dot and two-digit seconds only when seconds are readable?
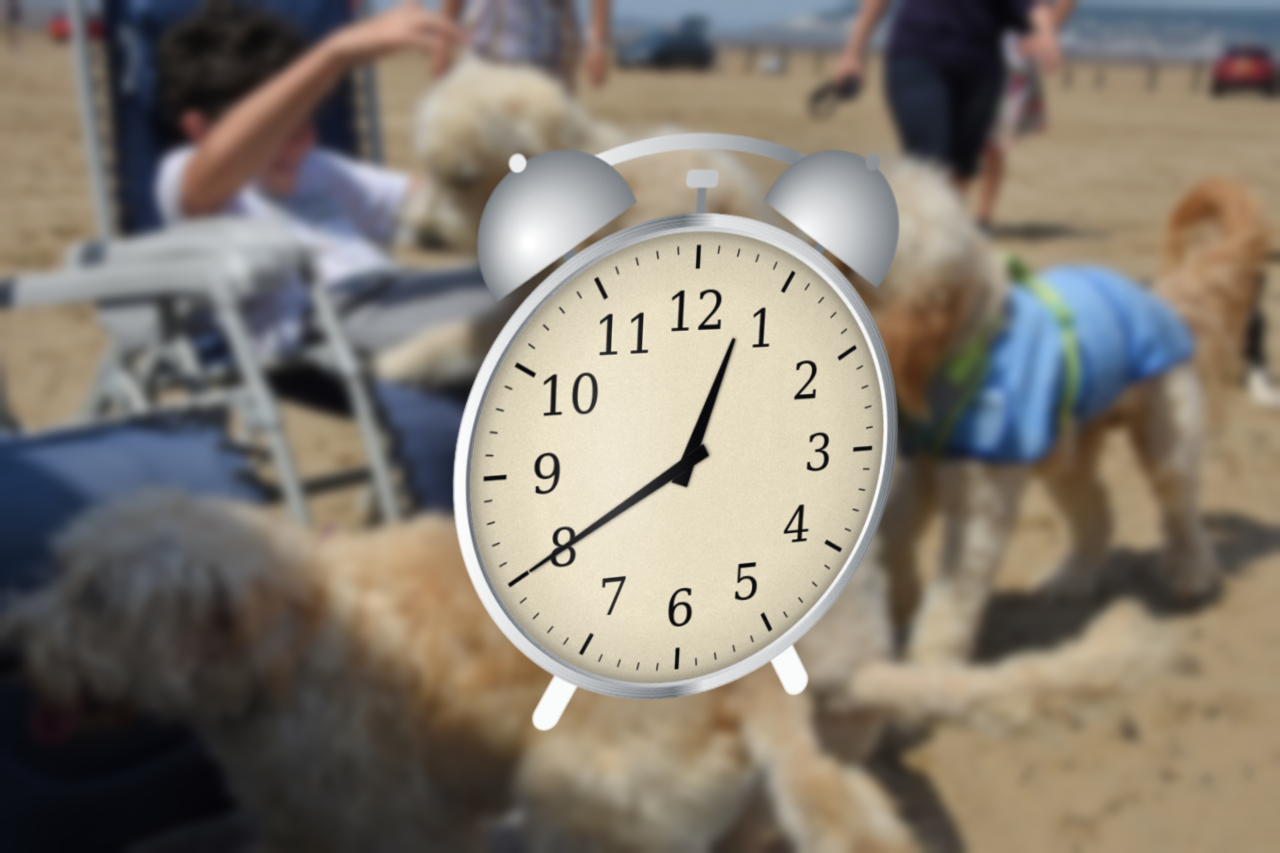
12.40
